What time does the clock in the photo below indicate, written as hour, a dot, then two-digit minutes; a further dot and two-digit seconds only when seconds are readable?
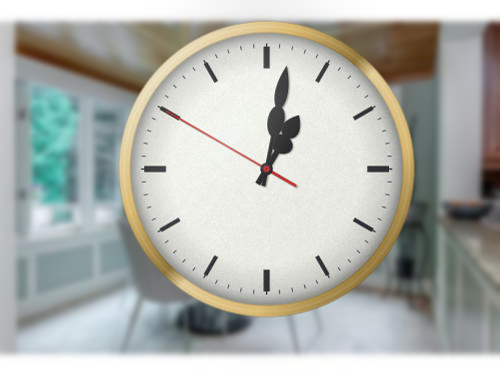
1.01.50
